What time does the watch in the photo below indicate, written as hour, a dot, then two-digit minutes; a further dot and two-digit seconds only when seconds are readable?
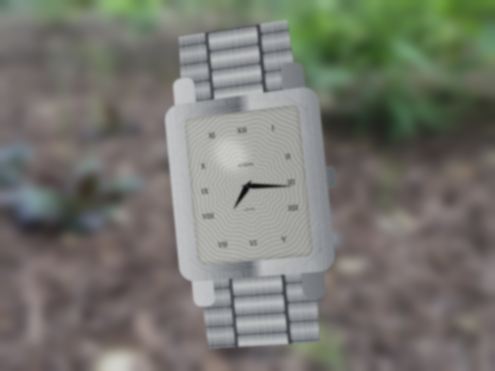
7.16
